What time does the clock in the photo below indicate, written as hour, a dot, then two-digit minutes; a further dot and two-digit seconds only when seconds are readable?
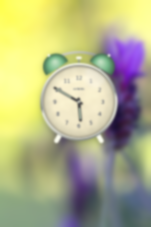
5.50
